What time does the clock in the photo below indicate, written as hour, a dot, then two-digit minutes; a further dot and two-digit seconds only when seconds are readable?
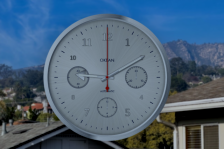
9.10
